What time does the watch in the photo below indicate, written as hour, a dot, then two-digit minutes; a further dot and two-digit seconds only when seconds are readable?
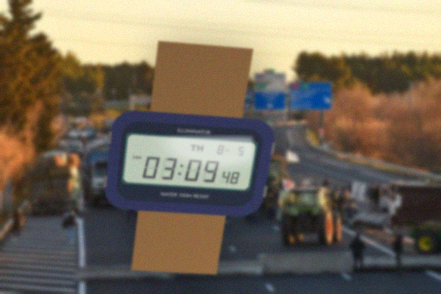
3.09.48
